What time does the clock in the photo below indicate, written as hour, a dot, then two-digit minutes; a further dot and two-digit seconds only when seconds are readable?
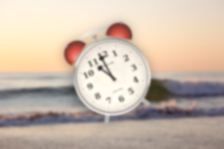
10.59
